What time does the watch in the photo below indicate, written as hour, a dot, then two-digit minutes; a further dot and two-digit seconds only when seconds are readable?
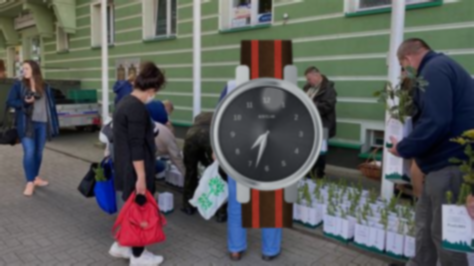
7.33
